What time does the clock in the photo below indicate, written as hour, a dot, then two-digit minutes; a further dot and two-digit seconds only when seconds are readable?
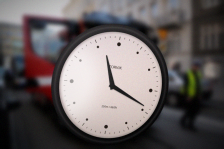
11.19
